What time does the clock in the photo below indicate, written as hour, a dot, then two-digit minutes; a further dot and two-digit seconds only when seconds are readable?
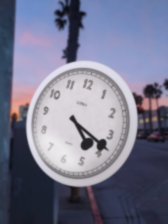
4.18
